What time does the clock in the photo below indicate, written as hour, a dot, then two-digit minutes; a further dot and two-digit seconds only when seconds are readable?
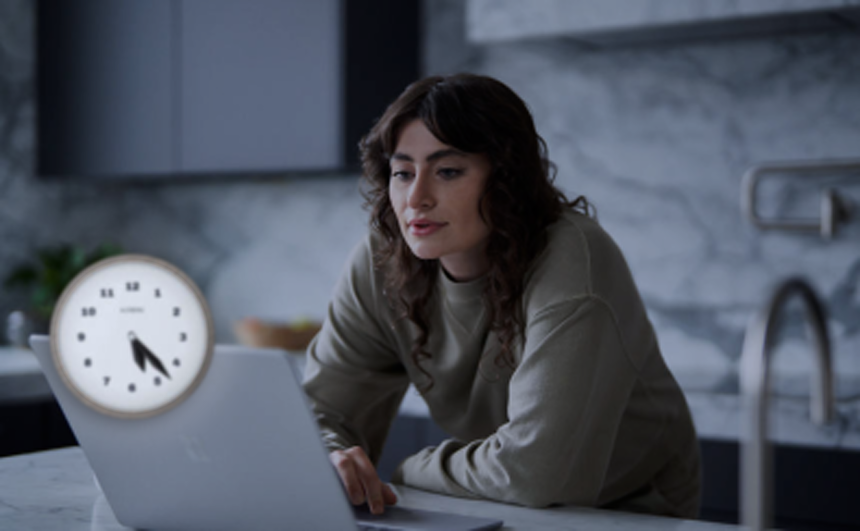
5.23
